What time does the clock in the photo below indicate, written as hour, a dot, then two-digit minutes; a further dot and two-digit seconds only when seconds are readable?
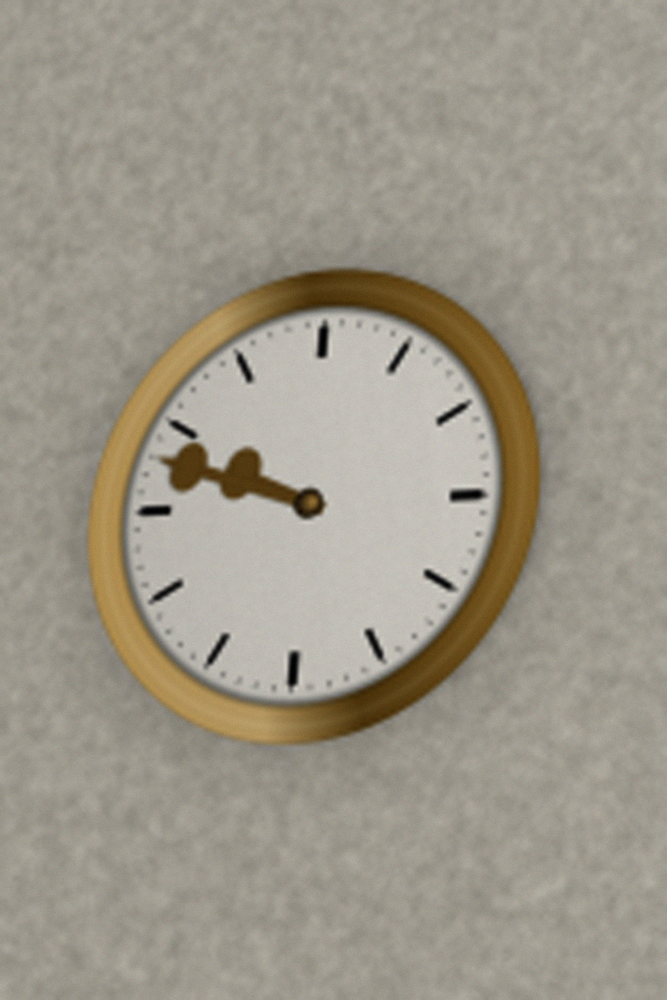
9.48
